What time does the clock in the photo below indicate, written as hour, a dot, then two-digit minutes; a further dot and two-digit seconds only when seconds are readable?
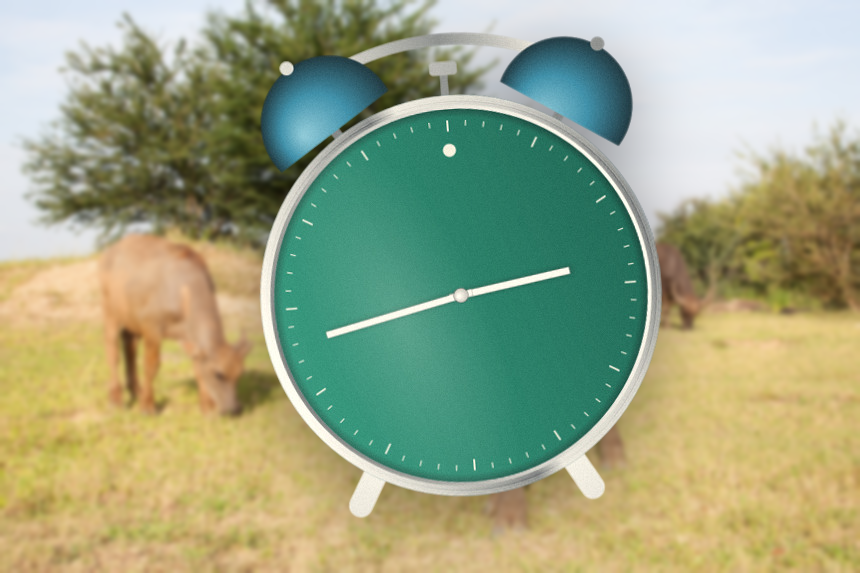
2.43
